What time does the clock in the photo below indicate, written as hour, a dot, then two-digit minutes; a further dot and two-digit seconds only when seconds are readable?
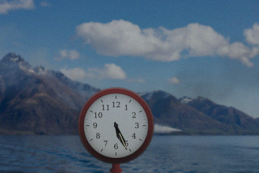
5.26
